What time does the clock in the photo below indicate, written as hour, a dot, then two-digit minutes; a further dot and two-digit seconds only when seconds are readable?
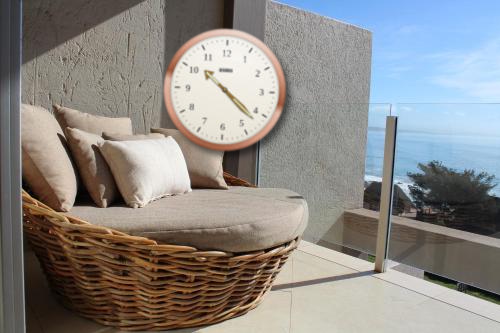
10.22
